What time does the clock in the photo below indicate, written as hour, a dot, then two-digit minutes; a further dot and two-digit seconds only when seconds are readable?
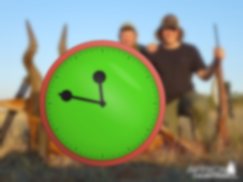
11.47
